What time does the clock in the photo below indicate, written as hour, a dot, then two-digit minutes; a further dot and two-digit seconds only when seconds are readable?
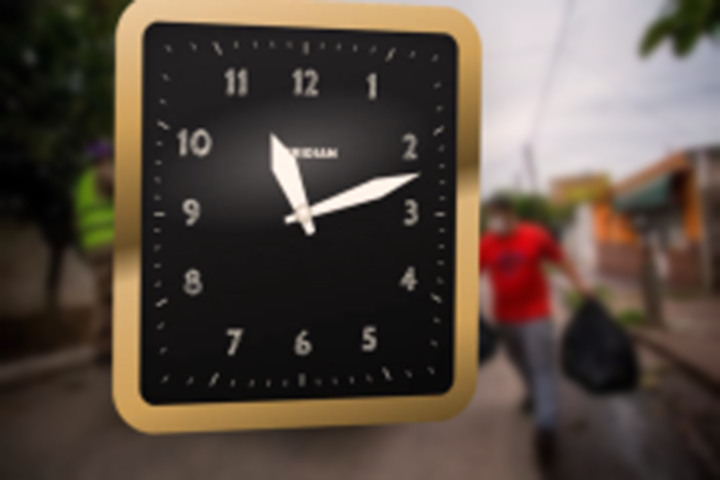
11.12
